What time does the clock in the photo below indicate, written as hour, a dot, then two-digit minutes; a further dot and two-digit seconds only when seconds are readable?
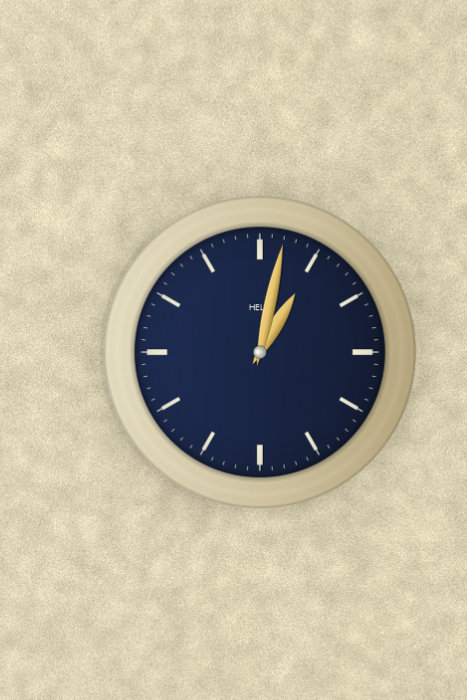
1.02
